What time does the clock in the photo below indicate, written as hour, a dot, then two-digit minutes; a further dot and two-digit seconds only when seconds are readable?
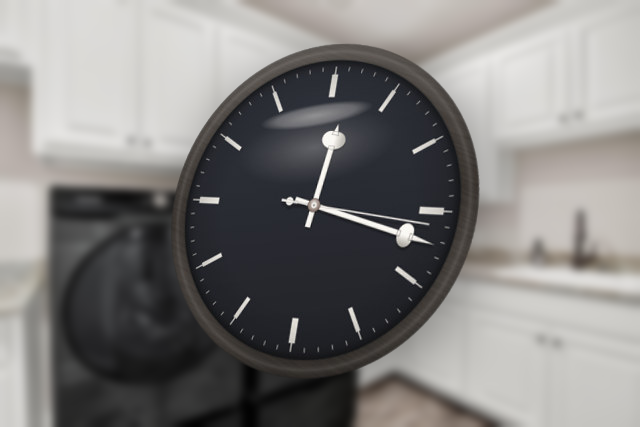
12.17.16
